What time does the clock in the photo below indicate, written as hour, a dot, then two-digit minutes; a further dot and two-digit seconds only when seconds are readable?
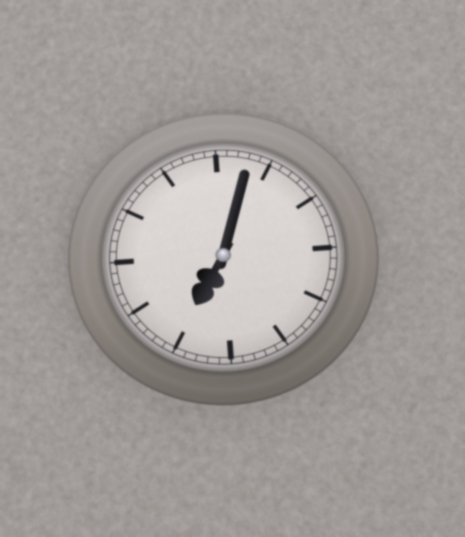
7.03
